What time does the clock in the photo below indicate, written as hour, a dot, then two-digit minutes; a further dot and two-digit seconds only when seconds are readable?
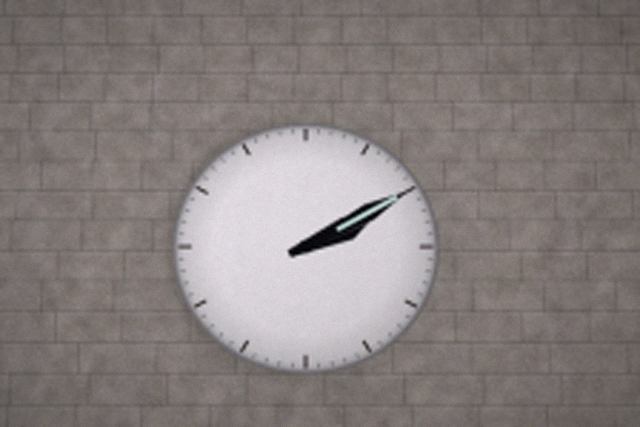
2.10
